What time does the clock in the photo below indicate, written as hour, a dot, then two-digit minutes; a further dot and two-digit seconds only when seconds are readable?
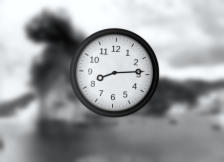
8.14
